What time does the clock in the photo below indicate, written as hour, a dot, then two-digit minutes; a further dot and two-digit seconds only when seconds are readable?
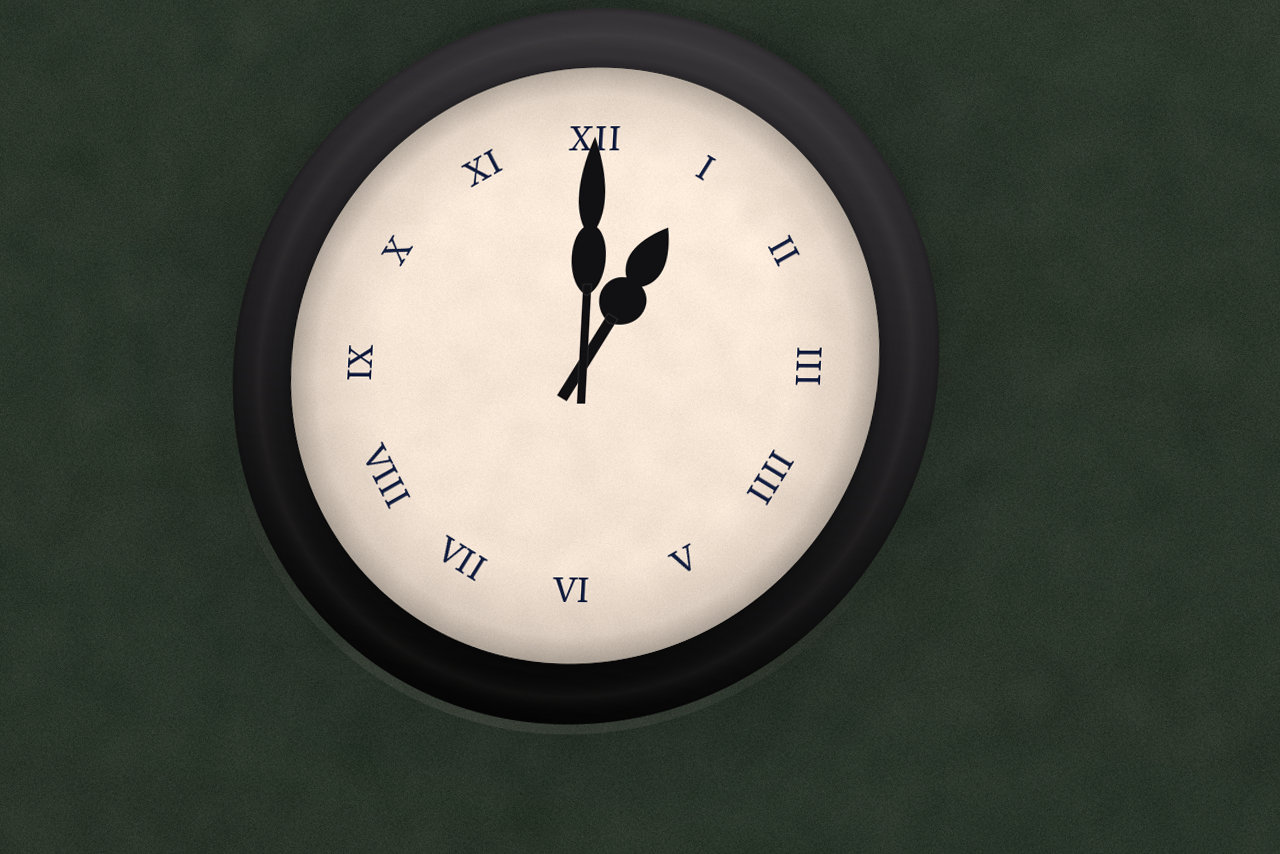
1.00
